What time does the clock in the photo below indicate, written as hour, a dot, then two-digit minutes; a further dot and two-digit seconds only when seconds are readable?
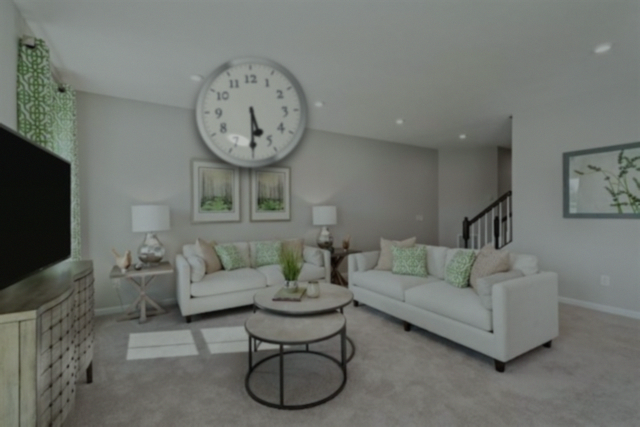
5.30
